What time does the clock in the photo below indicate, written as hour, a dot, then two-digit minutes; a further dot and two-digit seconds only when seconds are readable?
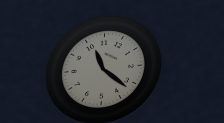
10.17
